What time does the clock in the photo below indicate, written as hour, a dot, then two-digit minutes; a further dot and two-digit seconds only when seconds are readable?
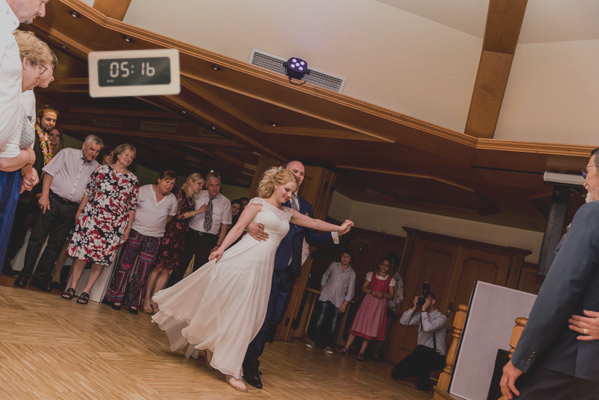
5.16
